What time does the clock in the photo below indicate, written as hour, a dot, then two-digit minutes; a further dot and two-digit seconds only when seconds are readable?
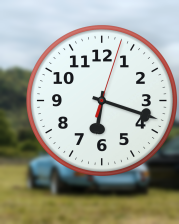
6.18.03
